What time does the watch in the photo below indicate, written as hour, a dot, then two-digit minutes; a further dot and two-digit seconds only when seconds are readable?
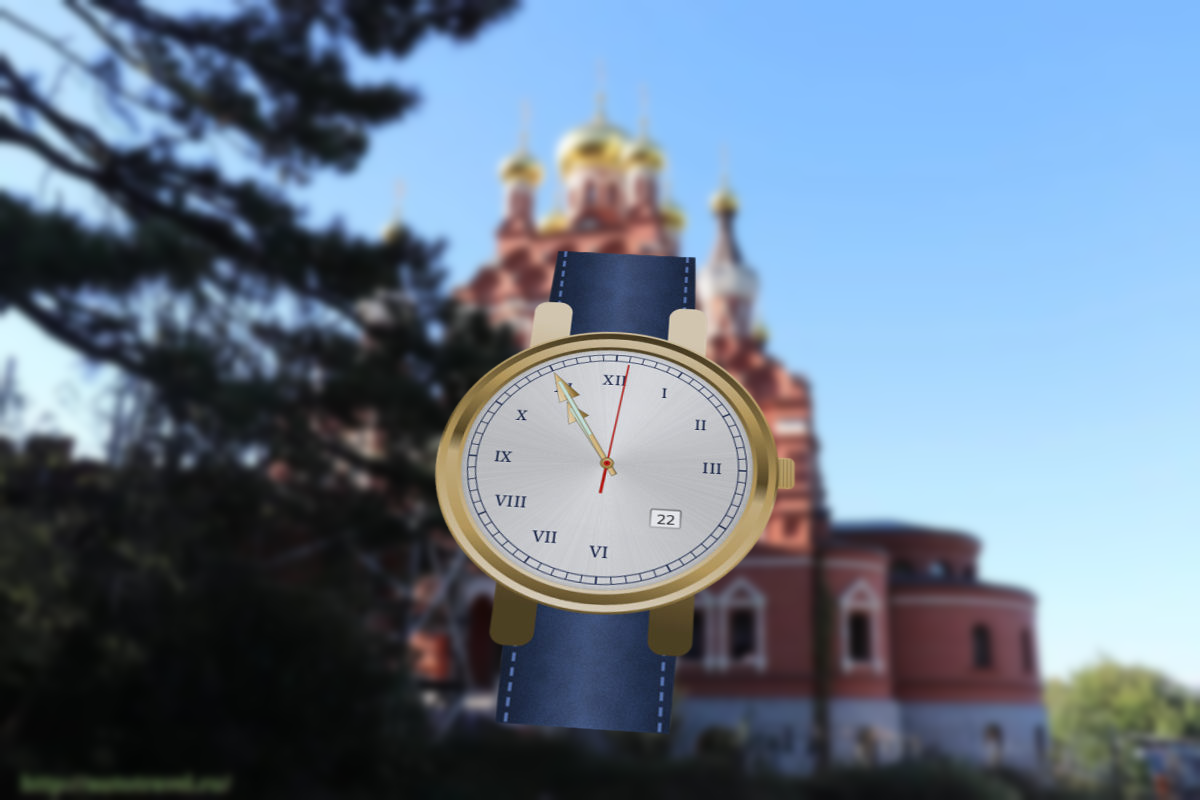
10.55.01
